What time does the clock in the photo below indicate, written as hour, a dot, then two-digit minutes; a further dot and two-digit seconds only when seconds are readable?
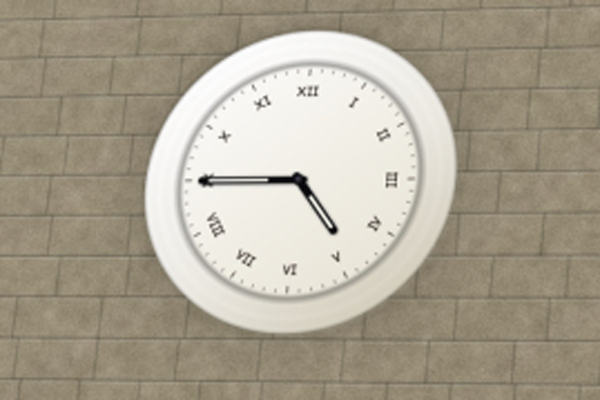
4.45
